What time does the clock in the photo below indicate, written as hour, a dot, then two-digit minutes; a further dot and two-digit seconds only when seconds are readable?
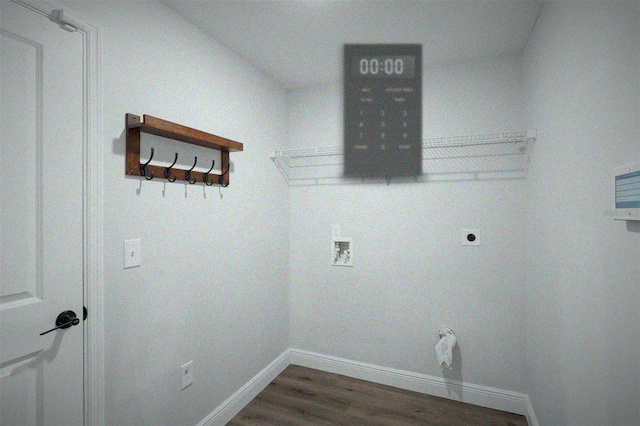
0.00
